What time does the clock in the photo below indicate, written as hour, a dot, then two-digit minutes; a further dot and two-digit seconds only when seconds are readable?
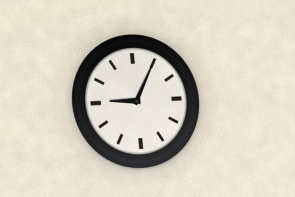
9.05
